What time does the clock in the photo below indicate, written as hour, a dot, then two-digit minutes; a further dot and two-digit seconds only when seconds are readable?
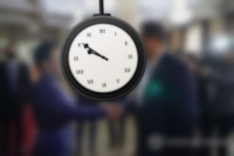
9.51
